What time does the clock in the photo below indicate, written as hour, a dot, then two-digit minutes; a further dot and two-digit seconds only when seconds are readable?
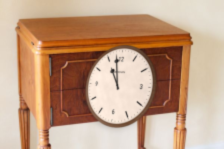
10.58
